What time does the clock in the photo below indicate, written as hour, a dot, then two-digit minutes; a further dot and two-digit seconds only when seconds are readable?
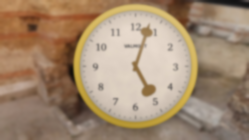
5.03
